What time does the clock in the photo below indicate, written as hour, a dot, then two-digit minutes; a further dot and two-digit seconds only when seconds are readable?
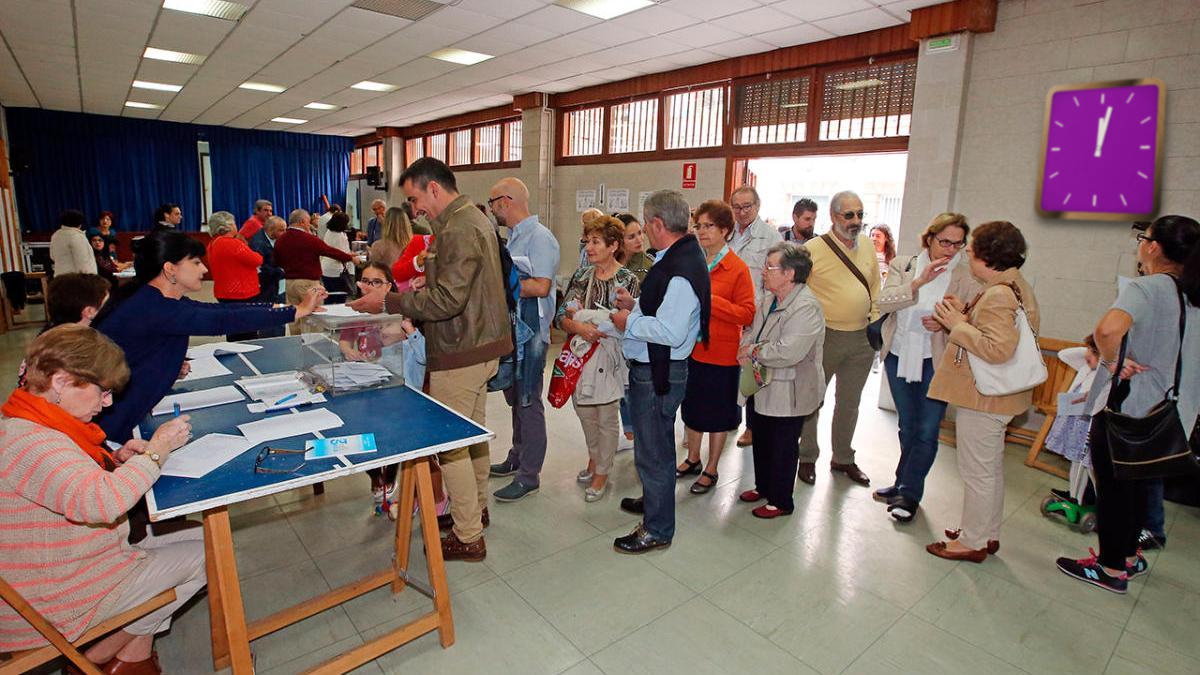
12.02
